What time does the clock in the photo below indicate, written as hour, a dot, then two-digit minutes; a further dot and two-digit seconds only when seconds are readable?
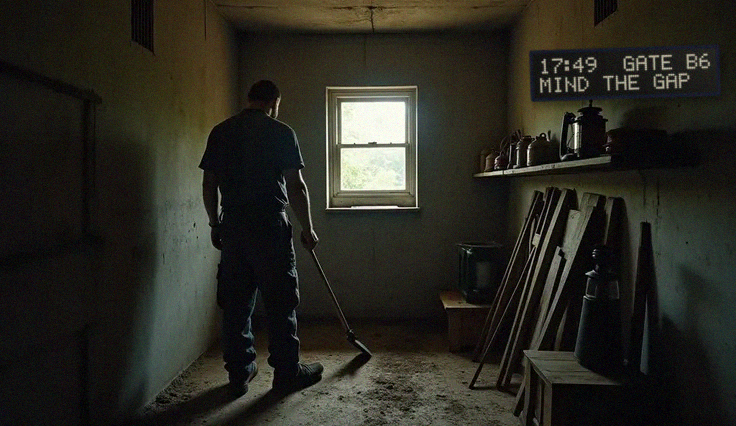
17.49
